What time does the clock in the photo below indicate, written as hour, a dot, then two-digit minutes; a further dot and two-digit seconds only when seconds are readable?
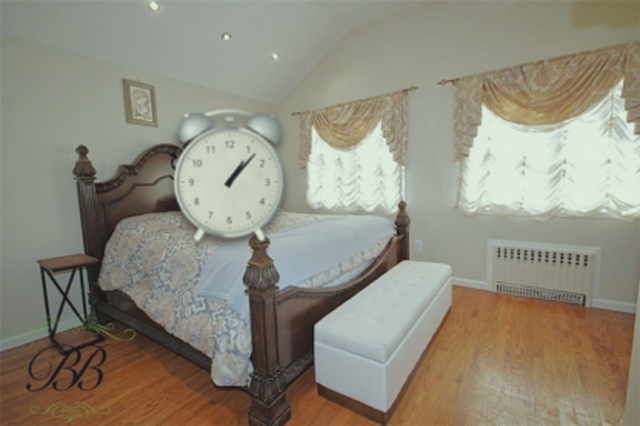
1.07
